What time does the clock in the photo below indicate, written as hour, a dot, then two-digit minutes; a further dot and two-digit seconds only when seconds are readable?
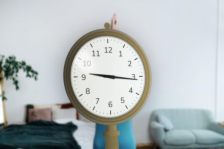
9.16
